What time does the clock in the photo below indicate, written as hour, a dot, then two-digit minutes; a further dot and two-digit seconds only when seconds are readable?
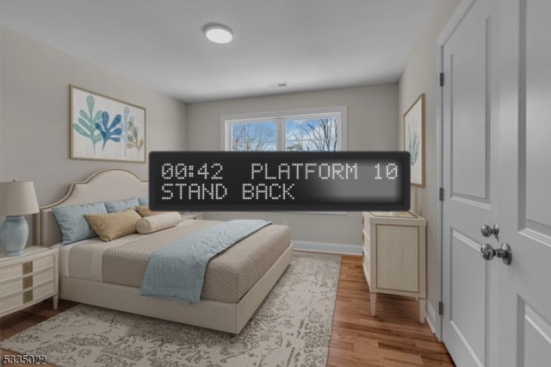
0.42
